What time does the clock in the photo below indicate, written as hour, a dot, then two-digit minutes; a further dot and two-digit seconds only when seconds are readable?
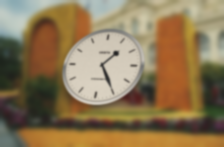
1.25
